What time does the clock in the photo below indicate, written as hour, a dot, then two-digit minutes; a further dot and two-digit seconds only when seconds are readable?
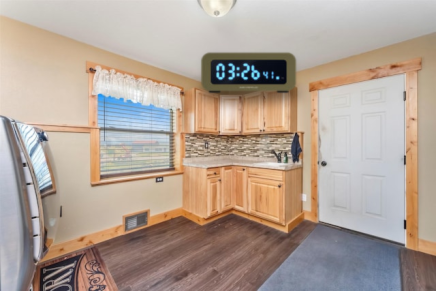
3.26.41
